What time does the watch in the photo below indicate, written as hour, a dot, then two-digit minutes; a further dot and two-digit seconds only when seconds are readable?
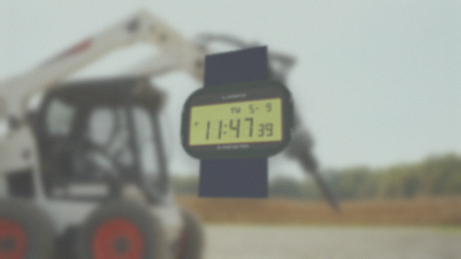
11.47.39
